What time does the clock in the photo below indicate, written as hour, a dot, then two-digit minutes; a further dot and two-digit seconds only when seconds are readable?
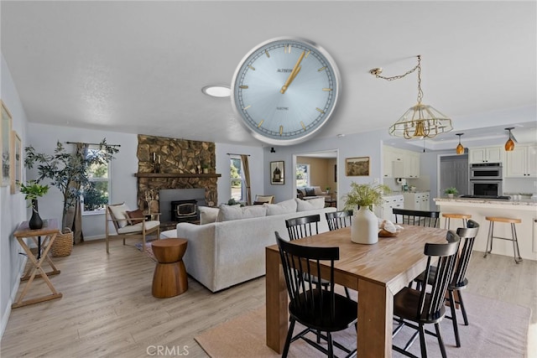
1.04
